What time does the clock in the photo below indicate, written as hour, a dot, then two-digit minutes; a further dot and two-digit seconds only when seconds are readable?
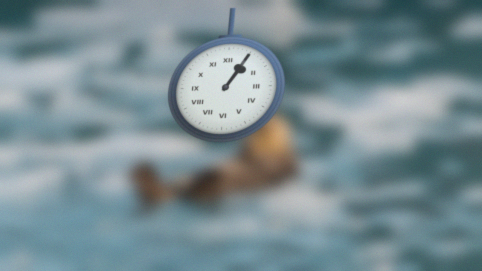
1.05
